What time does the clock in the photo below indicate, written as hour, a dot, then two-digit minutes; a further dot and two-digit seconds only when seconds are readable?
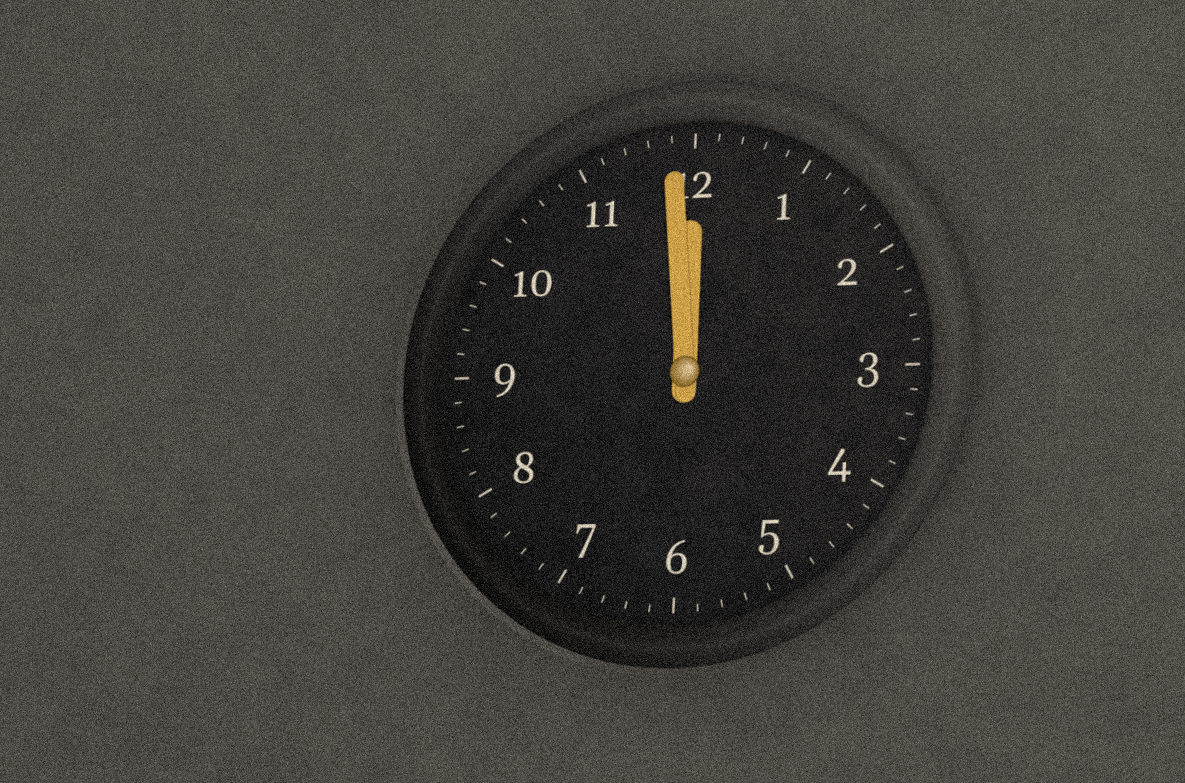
11.59
